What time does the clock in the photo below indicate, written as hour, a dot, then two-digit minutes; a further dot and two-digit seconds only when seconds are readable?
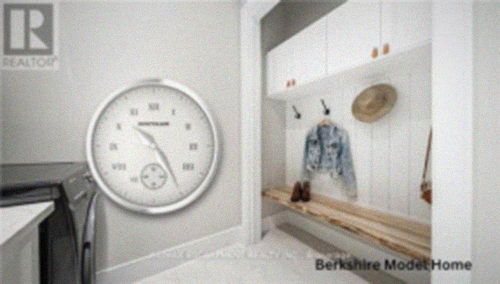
10.25
